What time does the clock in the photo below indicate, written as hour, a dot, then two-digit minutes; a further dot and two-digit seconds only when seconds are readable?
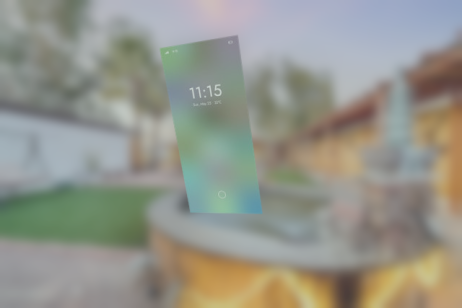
11.15
